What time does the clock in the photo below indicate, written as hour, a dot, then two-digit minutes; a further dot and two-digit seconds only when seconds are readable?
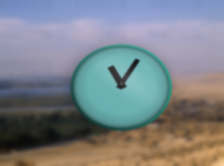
11.05
